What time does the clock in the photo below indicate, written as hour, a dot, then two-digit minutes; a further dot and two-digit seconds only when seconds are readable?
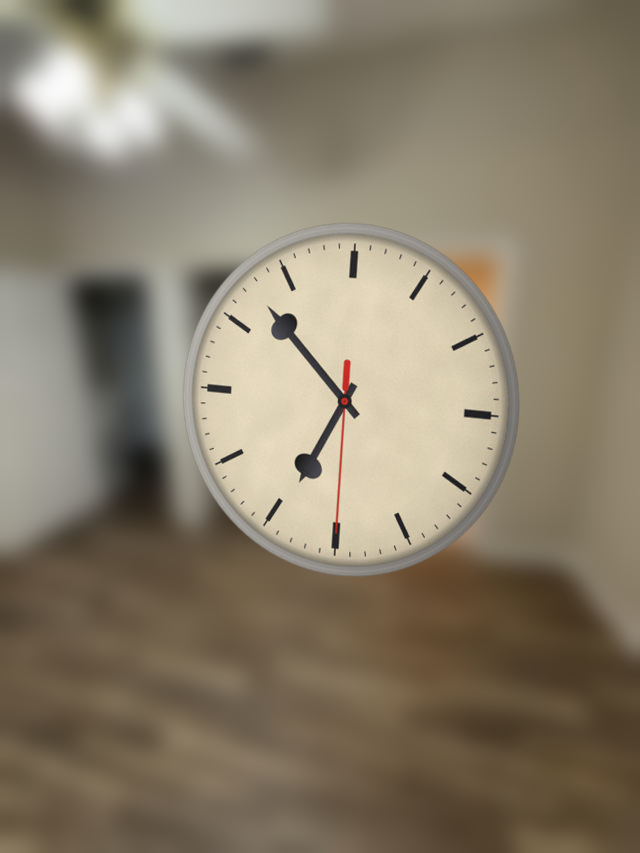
6.52.30
